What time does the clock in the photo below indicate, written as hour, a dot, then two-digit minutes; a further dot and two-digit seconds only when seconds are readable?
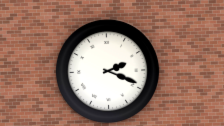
2.19
